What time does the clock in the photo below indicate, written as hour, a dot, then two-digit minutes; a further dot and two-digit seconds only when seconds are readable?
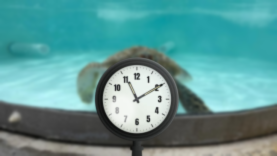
11.10
